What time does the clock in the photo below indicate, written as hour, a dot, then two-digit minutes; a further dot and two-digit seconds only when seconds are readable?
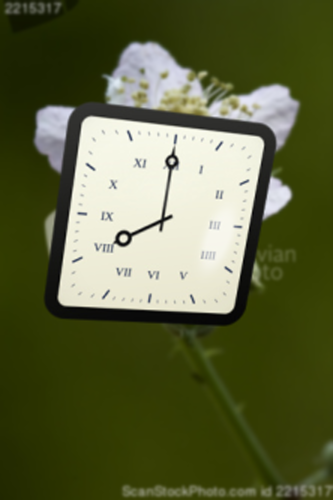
8.00
